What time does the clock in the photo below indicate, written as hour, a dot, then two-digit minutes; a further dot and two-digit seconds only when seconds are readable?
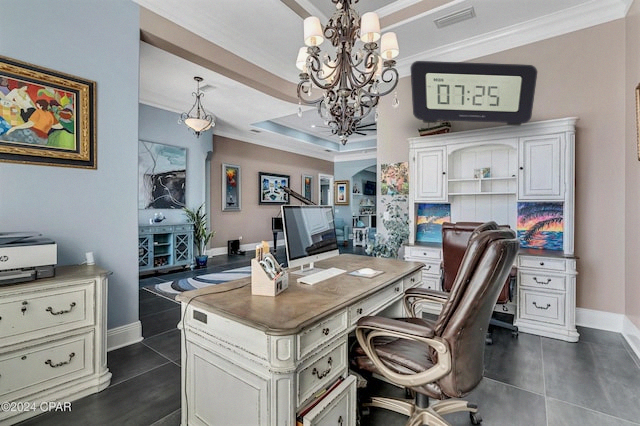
7.25
